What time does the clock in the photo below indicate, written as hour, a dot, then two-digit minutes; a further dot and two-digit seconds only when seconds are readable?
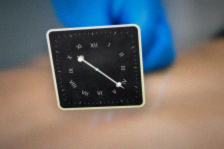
10.22
